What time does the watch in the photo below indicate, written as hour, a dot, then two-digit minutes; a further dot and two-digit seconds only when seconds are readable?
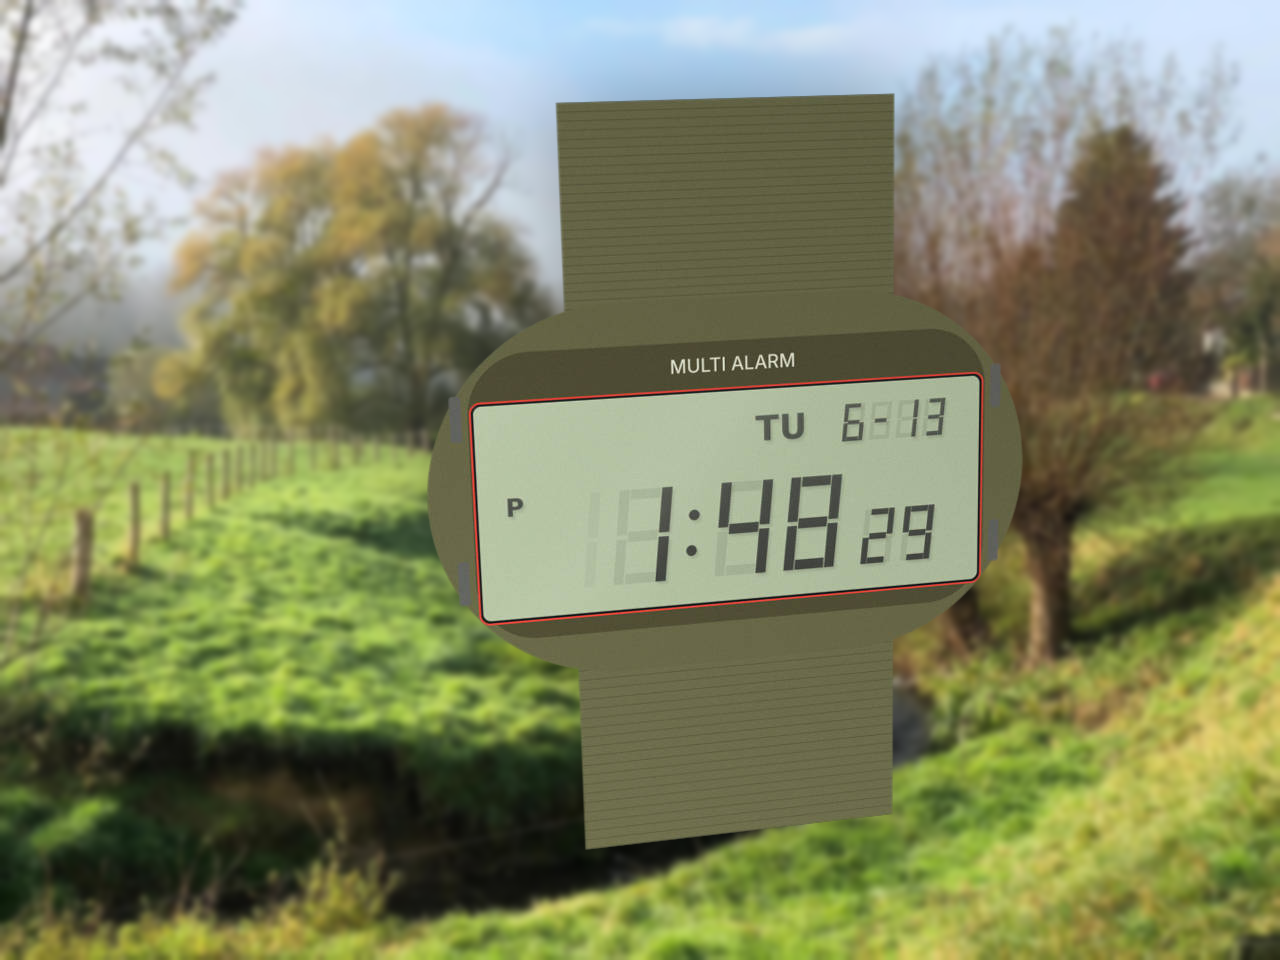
1.48.29
